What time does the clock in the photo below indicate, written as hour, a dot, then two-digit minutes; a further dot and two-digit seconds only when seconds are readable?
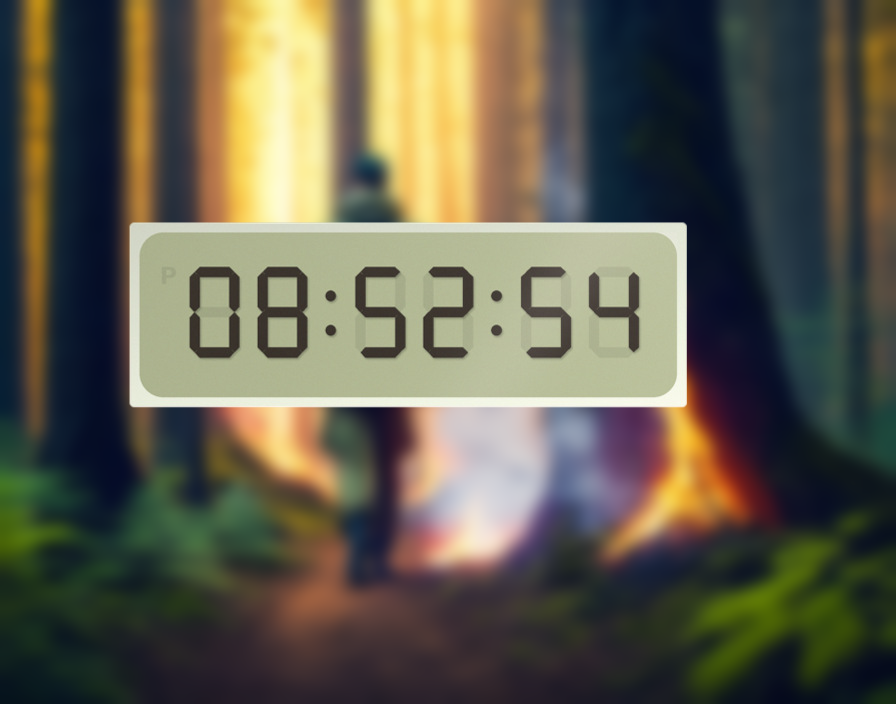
8.52.54
